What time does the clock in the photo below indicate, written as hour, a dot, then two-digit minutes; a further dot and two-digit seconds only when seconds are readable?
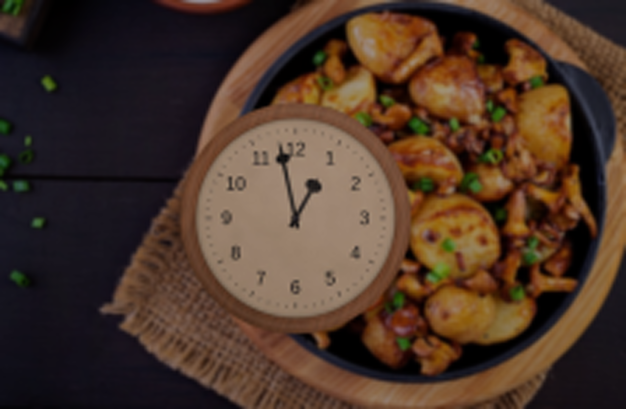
12.58
